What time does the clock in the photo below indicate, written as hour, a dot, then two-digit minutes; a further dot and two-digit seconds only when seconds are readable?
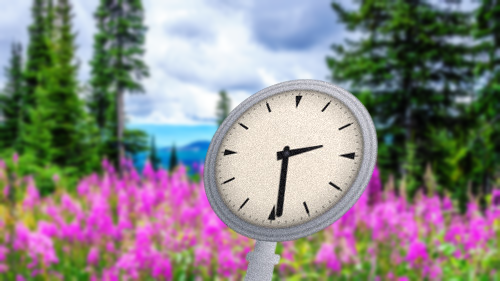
2.29
